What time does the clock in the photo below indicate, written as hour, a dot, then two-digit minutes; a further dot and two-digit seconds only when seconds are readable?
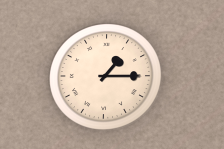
1.15
